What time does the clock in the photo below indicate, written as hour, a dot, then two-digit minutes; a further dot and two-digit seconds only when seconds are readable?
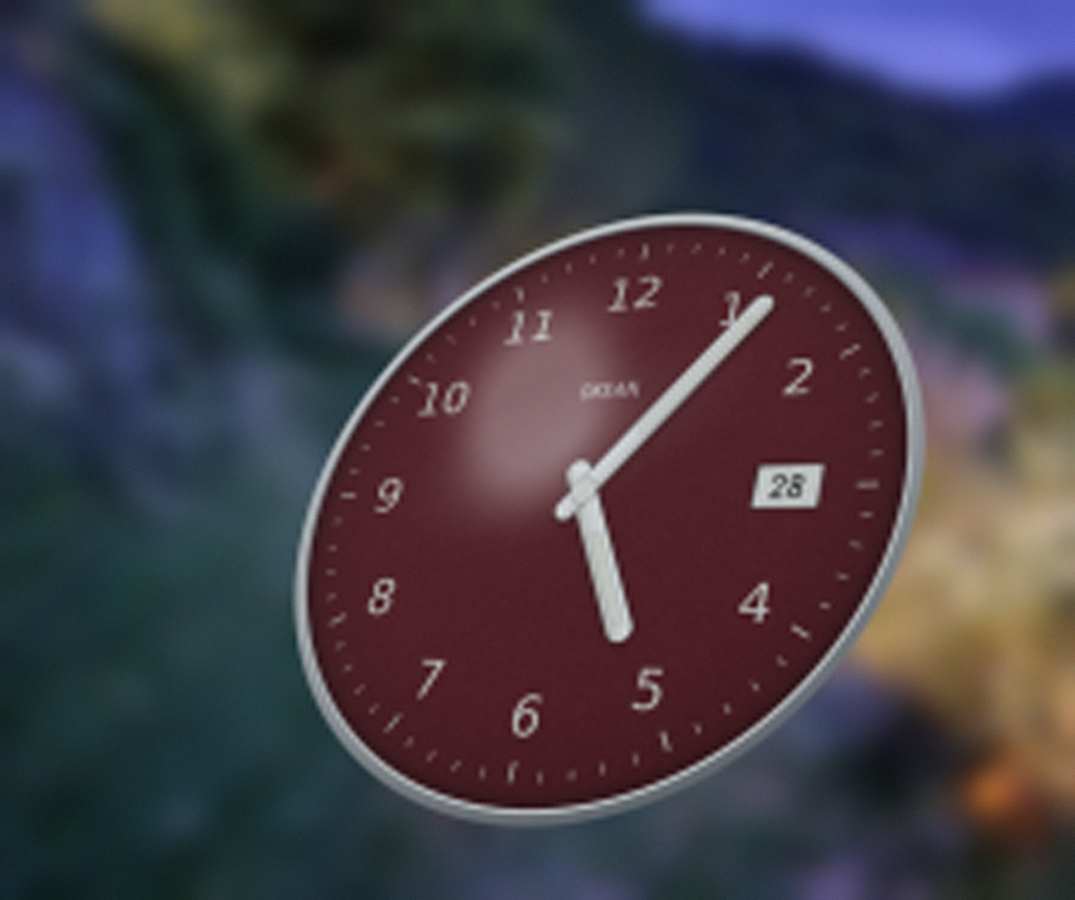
5.06
